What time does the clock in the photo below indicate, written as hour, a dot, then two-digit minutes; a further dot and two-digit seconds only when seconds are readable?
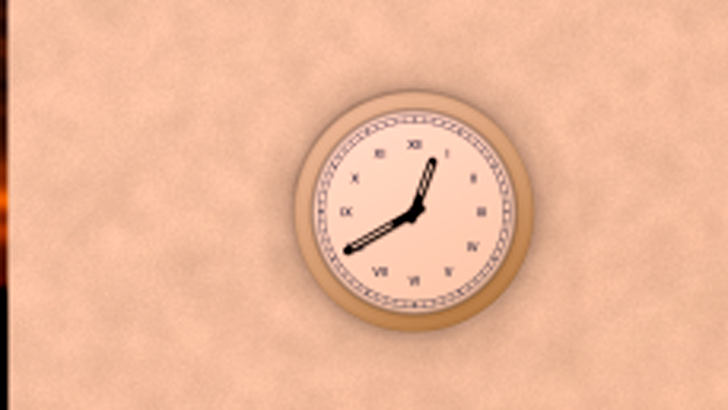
12.40
